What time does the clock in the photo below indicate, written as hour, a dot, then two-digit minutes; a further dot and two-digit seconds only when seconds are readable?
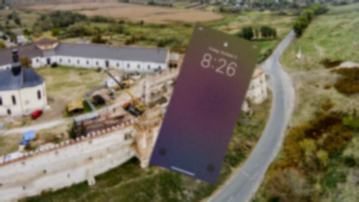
8.26
